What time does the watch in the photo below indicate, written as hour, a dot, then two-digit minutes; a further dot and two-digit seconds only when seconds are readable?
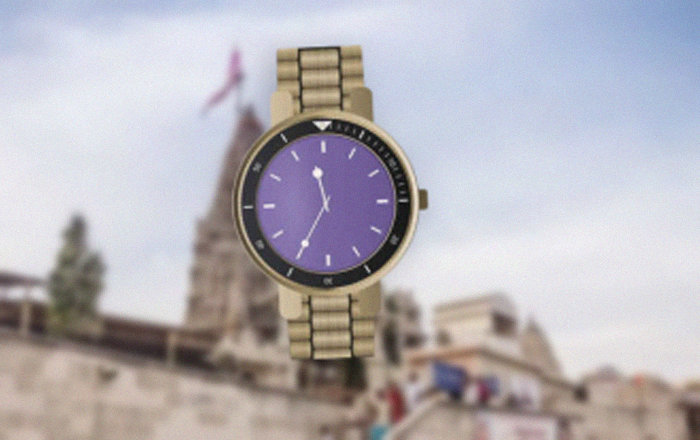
11.35
